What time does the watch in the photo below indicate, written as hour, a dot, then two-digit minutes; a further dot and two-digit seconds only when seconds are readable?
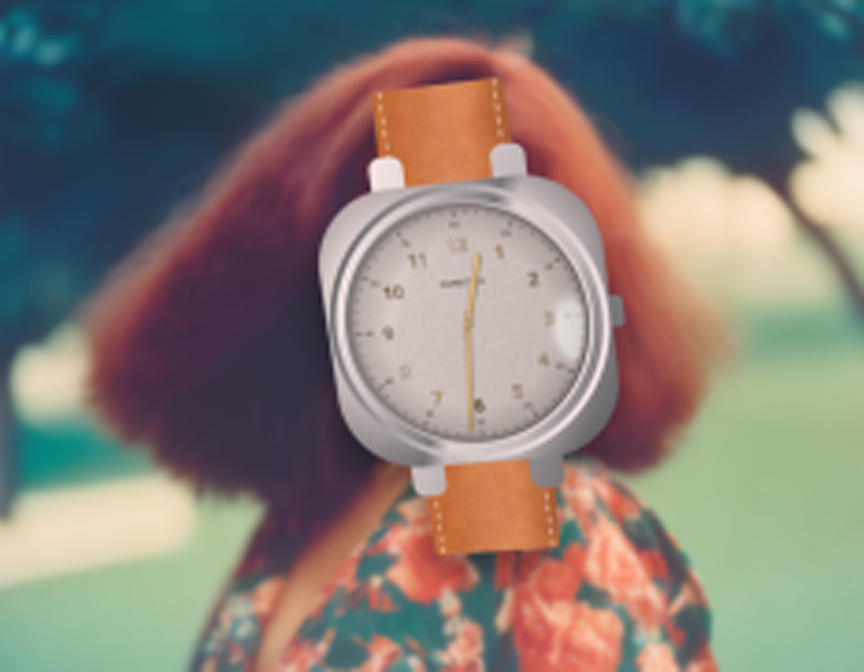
12.31
